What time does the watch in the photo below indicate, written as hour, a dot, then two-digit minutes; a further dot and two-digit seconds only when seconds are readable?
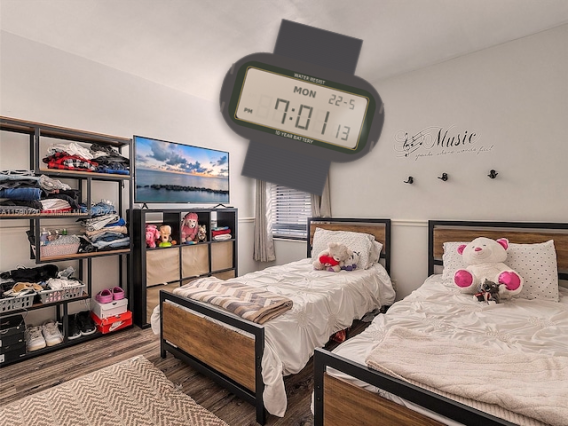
7.01.13
